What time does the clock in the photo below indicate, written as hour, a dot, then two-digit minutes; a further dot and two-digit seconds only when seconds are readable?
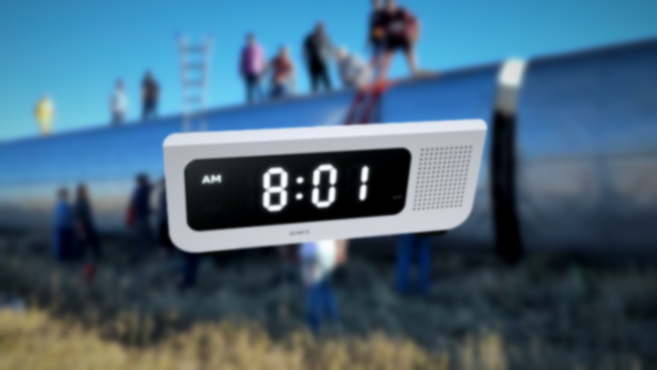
8.01
